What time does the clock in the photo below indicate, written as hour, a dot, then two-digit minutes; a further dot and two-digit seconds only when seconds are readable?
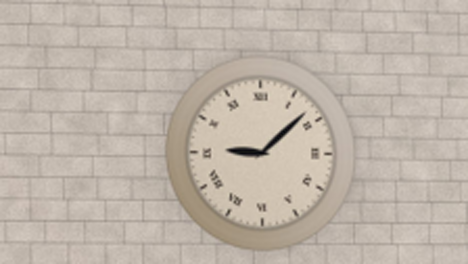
9.08
